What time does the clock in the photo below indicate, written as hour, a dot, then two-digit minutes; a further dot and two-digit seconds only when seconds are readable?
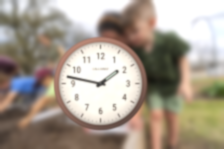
1.47
